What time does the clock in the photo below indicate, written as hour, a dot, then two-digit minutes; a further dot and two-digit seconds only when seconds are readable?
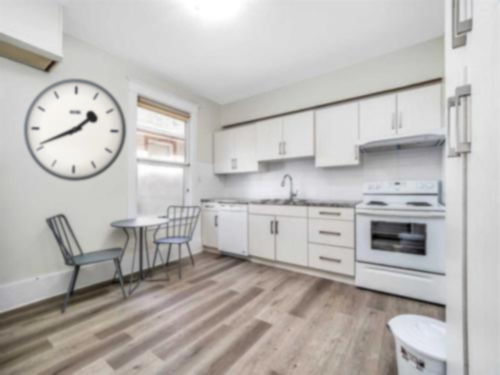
1.41
